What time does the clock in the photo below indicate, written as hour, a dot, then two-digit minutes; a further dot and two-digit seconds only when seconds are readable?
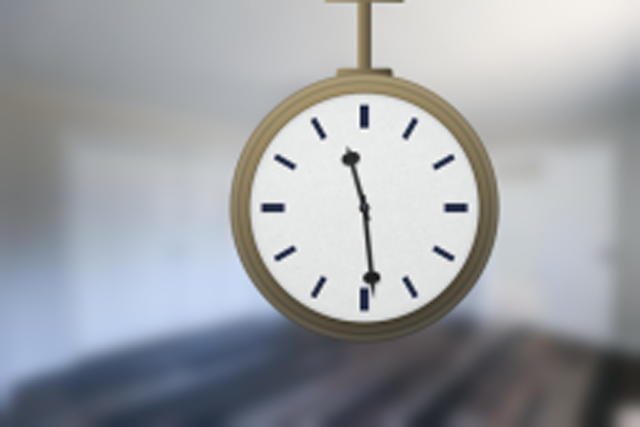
11.29
